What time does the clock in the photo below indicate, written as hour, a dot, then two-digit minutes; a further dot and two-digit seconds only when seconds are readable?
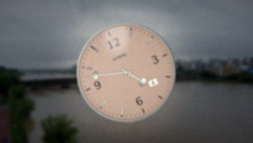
4.48
